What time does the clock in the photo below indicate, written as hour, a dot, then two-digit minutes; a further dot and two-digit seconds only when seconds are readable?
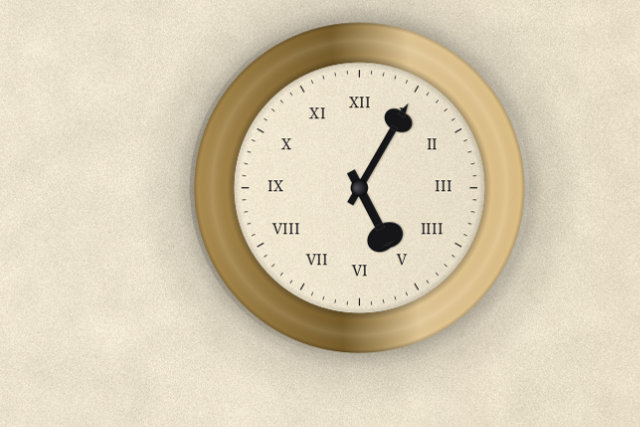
5.05
